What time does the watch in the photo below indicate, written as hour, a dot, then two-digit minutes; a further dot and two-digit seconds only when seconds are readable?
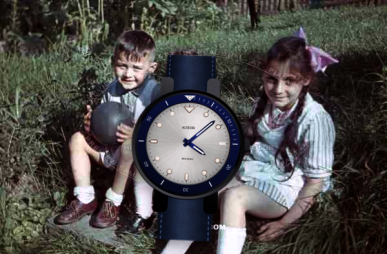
4.08
